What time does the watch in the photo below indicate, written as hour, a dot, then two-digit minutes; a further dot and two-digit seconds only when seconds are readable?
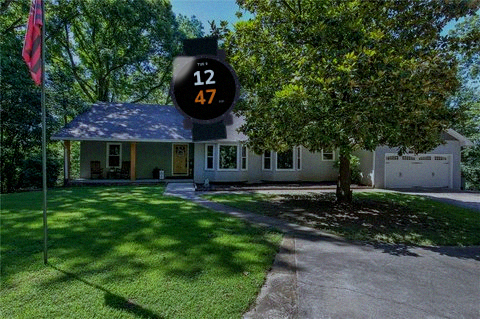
12.47
